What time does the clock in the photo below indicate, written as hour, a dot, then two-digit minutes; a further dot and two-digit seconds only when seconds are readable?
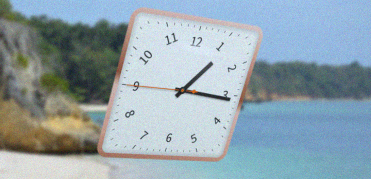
1.15.45
